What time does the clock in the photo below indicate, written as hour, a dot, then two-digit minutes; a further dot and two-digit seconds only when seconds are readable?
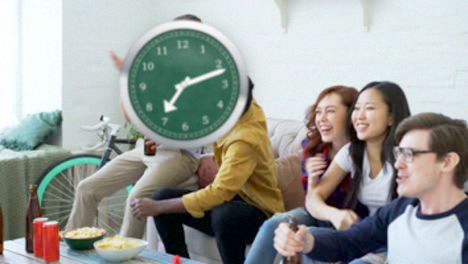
7.12
